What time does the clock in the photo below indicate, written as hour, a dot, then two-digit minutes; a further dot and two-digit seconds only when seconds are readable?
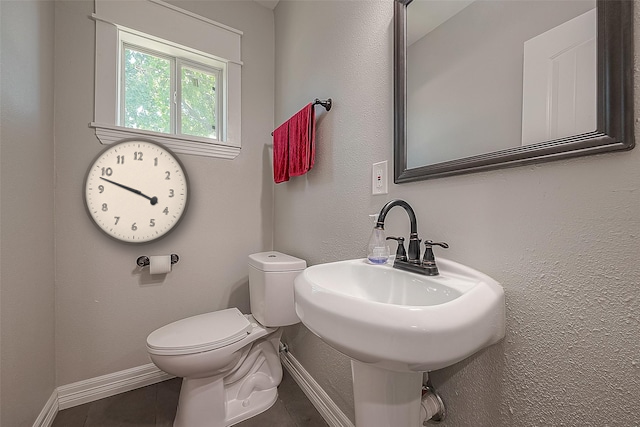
3.48
